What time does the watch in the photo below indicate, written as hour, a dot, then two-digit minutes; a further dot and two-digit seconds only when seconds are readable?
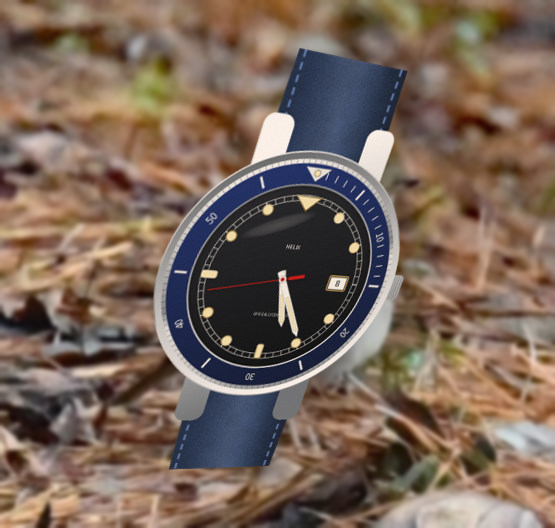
5.24.43
